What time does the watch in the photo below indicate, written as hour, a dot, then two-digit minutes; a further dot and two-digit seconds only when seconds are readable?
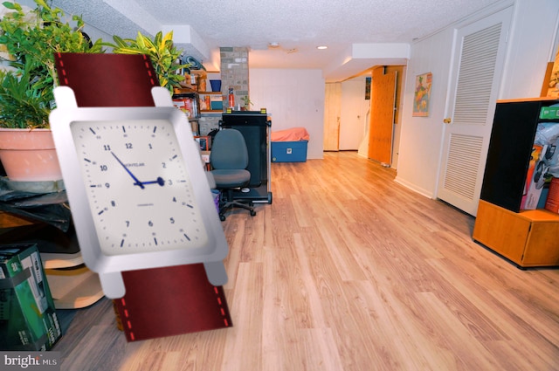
2.55
